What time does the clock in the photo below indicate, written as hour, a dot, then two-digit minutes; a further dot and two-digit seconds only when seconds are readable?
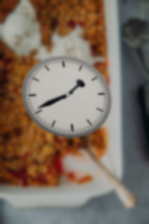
1.41
